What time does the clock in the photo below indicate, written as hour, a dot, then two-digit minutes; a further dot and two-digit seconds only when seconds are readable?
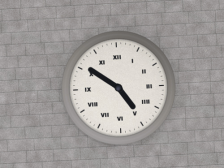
4.51
